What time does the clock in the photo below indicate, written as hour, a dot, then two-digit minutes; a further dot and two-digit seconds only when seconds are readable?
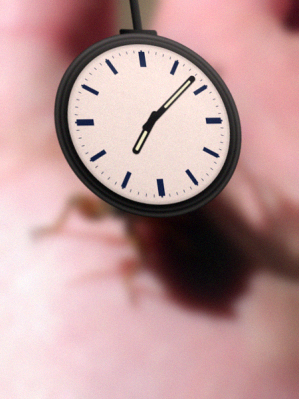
7.08
